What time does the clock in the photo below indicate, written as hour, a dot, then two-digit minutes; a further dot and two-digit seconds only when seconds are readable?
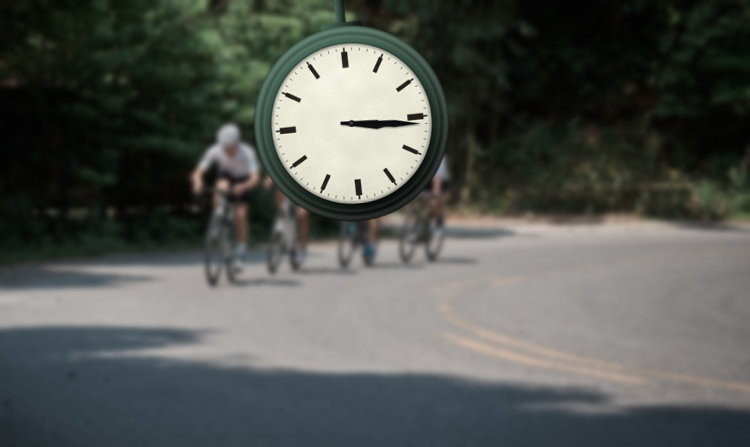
3.16
